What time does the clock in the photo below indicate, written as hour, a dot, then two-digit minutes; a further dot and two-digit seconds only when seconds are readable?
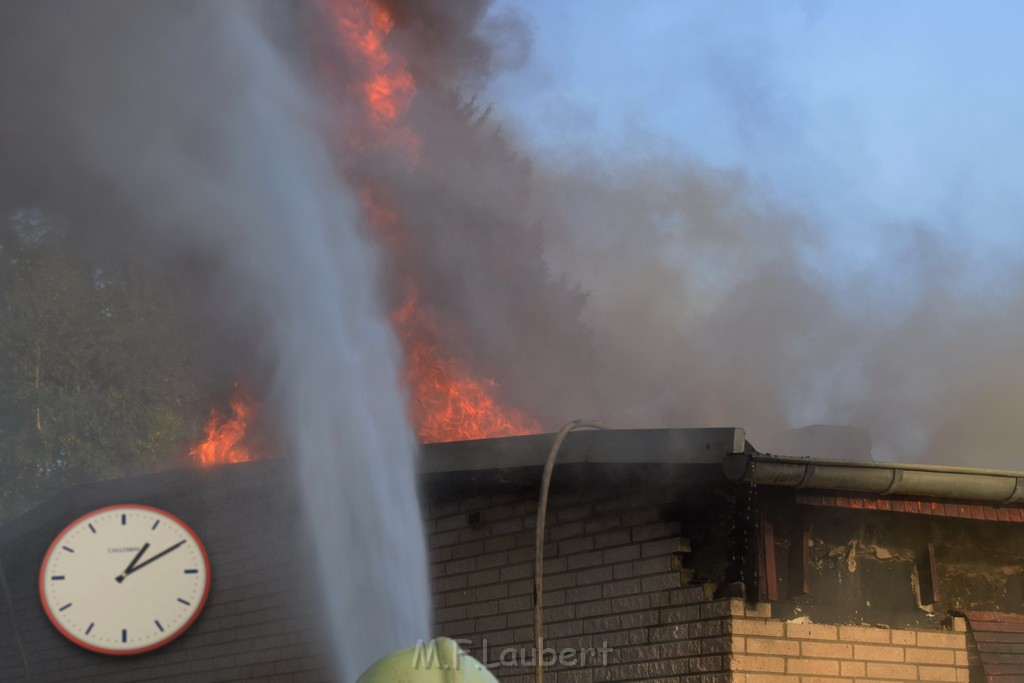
1.10
